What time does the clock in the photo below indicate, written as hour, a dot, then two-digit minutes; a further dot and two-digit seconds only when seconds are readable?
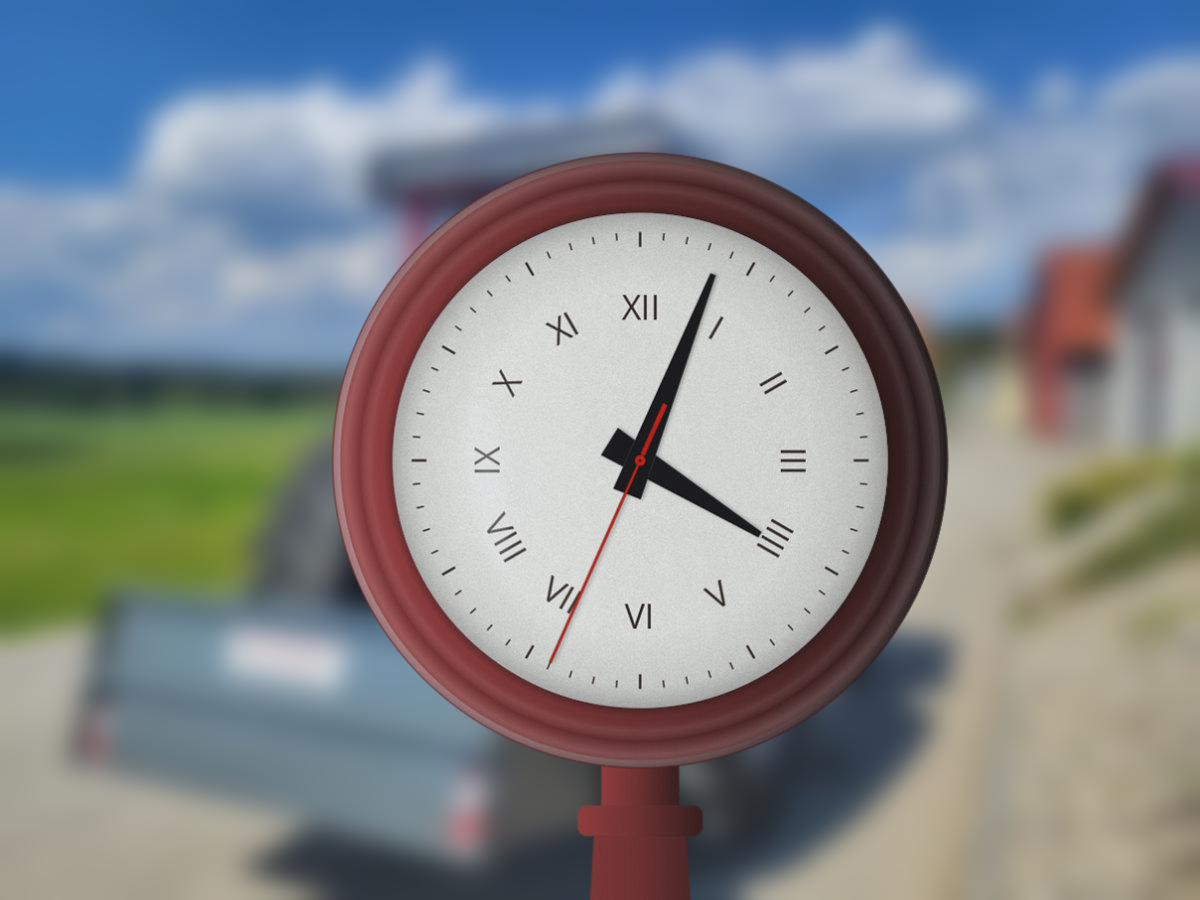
4.03.34
